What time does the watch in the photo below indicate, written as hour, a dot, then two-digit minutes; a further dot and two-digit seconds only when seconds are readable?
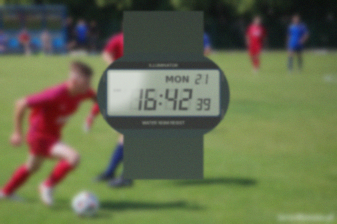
16.42.39
